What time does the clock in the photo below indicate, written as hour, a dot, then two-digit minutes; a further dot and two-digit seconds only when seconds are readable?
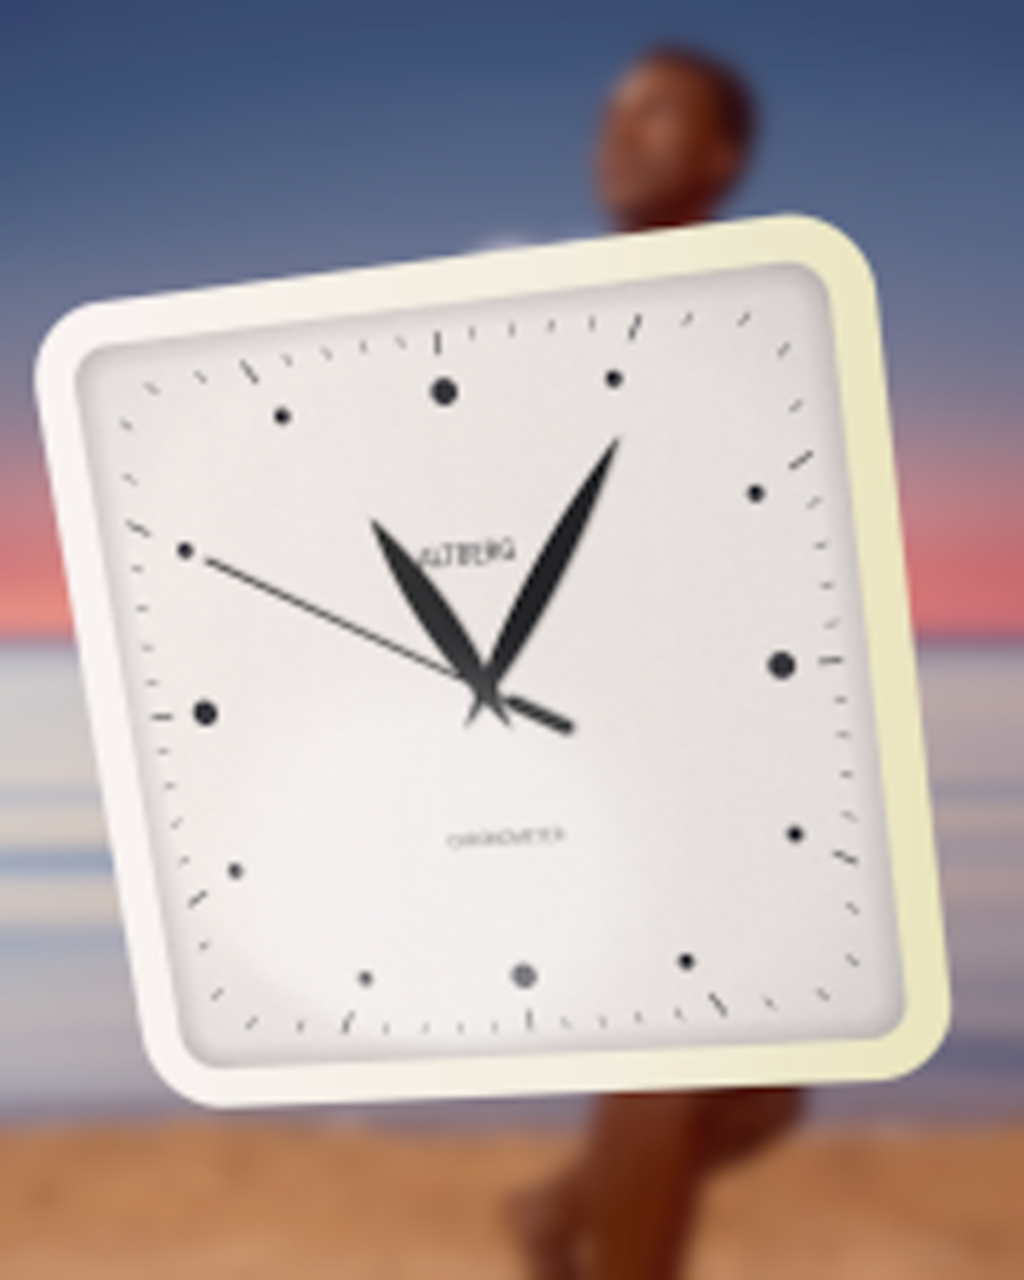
11.05.50
